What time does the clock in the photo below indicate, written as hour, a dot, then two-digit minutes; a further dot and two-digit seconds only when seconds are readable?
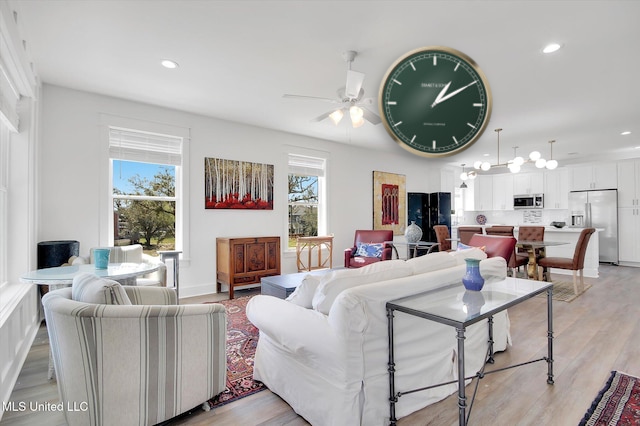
1.10
